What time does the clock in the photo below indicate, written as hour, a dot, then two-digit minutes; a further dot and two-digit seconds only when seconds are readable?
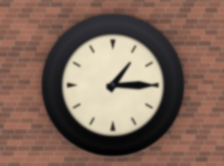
1.15
